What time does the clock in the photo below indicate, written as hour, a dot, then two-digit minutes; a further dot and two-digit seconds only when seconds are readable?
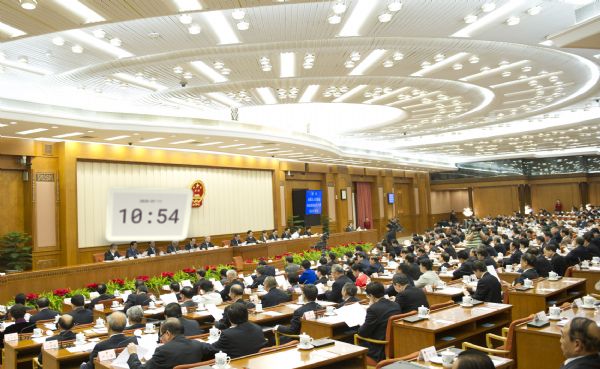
10.54
